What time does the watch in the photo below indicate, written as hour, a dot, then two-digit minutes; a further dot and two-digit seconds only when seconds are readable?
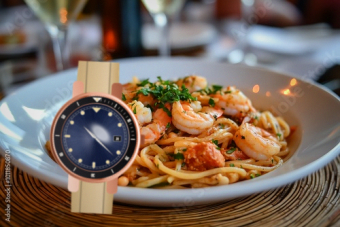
10.22
